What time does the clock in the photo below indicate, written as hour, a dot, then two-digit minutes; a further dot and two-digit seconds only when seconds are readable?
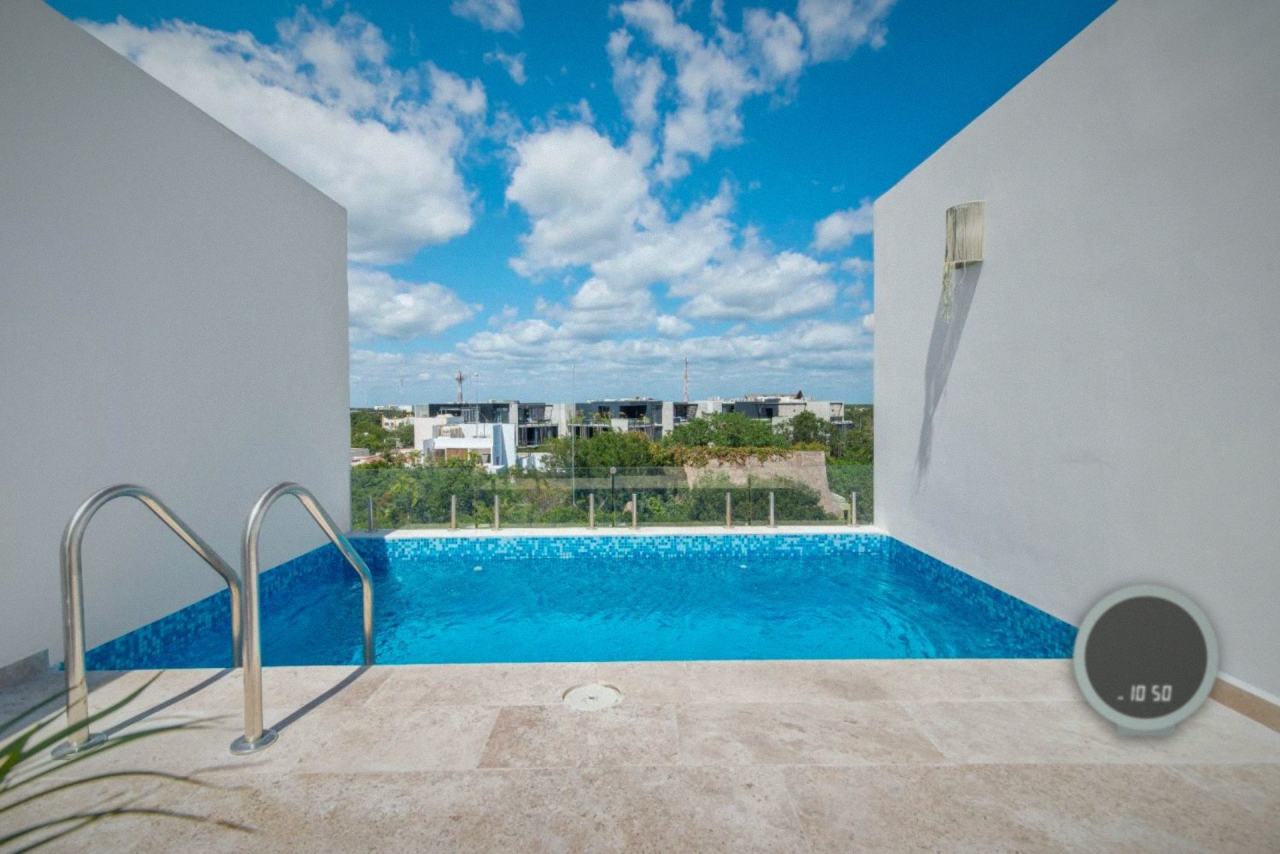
10.50
